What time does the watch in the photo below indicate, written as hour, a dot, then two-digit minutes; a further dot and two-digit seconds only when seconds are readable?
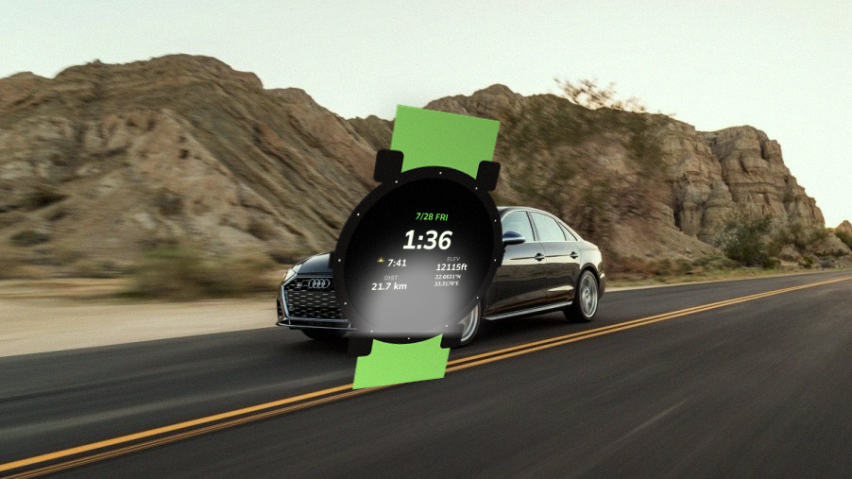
1.36
